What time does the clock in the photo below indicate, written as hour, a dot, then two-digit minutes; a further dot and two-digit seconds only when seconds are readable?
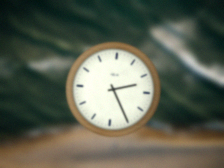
2.25
